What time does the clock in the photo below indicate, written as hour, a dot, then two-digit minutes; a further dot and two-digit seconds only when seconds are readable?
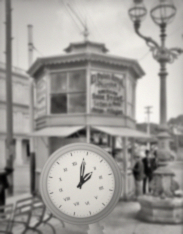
2.04
